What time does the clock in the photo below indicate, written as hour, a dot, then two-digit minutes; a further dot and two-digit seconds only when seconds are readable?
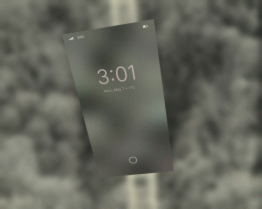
3.01
